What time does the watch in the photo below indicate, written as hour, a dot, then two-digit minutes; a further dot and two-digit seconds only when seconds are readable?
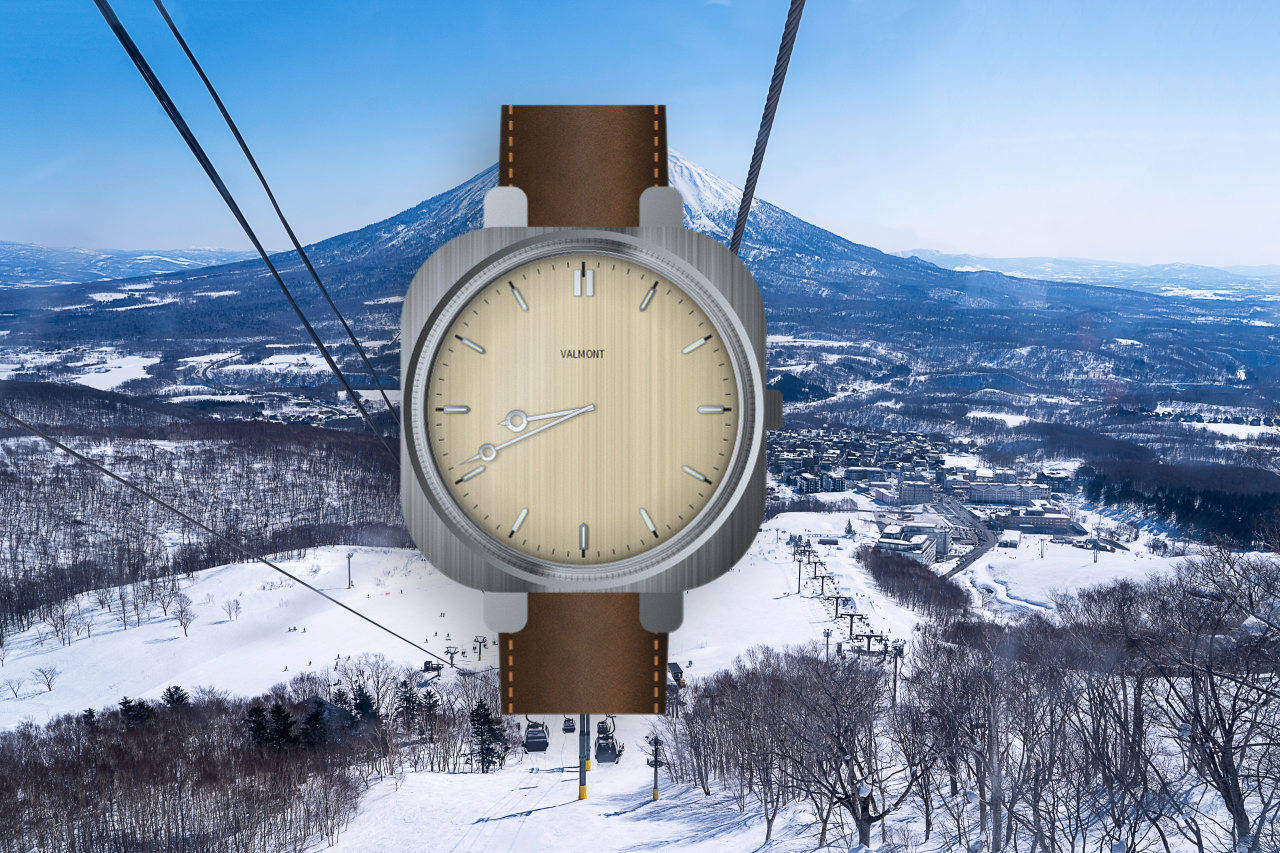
8.41
